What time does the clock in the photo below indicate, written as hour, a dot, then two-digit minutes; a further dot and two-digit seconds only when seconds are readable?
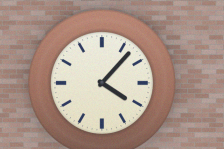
4.07
